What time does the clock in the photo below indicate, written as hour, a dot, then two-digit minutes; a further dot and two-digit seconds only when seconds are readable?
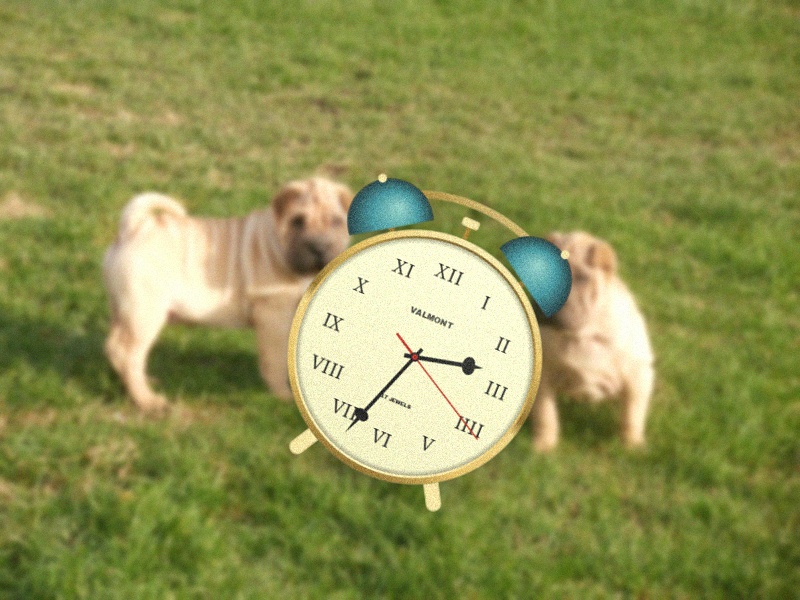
2.33.20
